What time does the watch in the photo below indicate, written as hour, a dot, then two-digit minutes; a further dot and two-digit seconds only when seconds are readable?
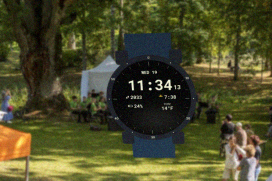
11.34
